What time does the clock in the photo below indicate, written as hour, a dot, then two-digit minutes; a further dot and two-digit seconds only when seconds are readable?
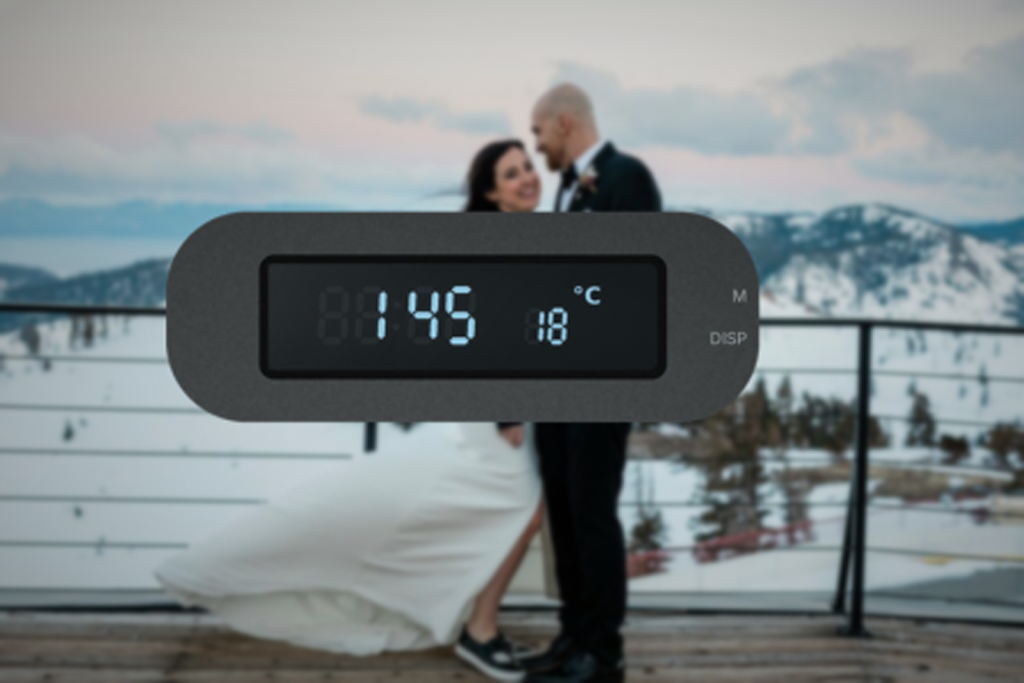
1.45
